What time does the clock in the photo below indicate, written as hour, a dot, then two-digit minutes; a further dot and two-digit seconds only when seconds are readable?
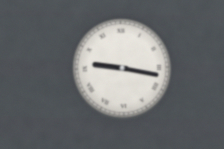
9.17
